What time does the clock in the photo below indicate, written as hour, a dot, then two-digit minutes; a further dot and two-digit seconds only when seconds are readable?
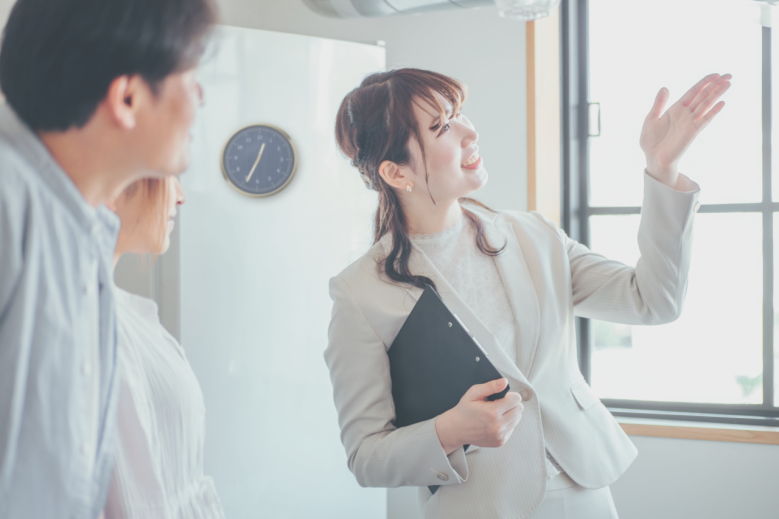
12.34
